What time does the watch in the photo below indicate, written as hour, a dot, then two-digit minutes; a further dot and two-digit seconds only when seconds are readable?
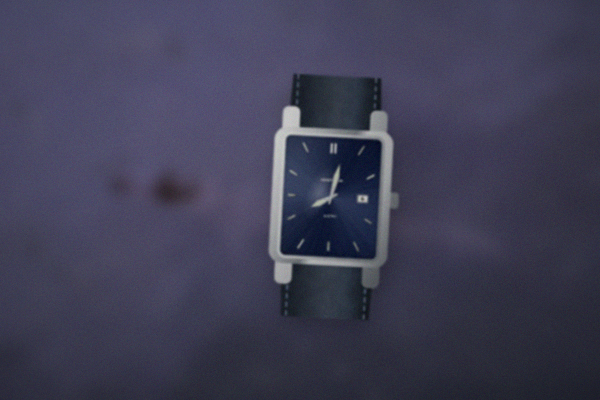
8.02
